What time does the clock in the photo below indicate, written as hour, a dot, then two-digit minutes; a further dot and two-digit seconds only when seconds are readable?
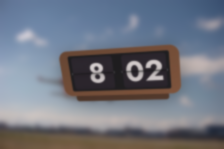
8.02
